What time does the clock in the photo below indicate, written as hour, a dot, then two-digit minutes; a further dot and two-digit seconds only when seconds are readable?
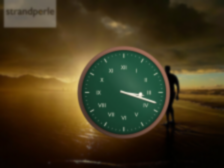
3.18
